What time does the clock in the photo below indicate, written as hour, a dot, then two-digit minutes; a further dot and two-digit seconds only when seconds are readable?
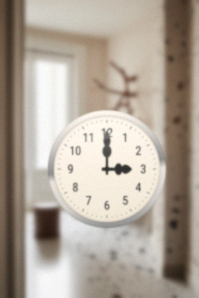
3.00
